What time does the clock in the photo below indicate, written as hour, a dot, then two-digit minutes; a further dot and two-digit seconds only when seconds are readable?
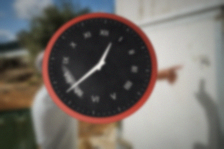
12.37
